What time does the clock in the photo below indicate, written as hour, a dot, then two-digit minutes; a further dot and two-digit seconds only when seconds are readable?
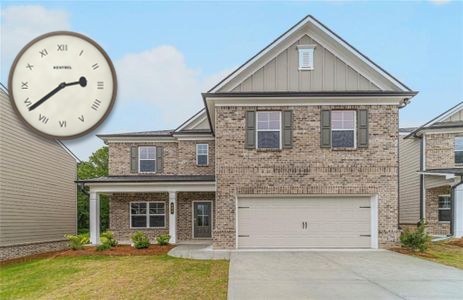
2.39
